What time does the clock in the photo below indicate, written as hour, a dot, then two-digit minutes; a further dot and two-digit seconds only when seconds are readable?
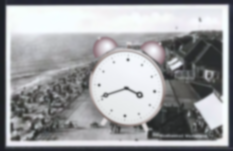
3.41
